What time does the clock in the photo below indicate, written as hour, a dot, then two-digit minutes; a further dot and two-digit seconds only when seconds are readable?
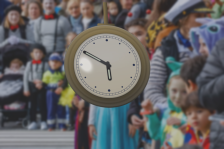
5.50
